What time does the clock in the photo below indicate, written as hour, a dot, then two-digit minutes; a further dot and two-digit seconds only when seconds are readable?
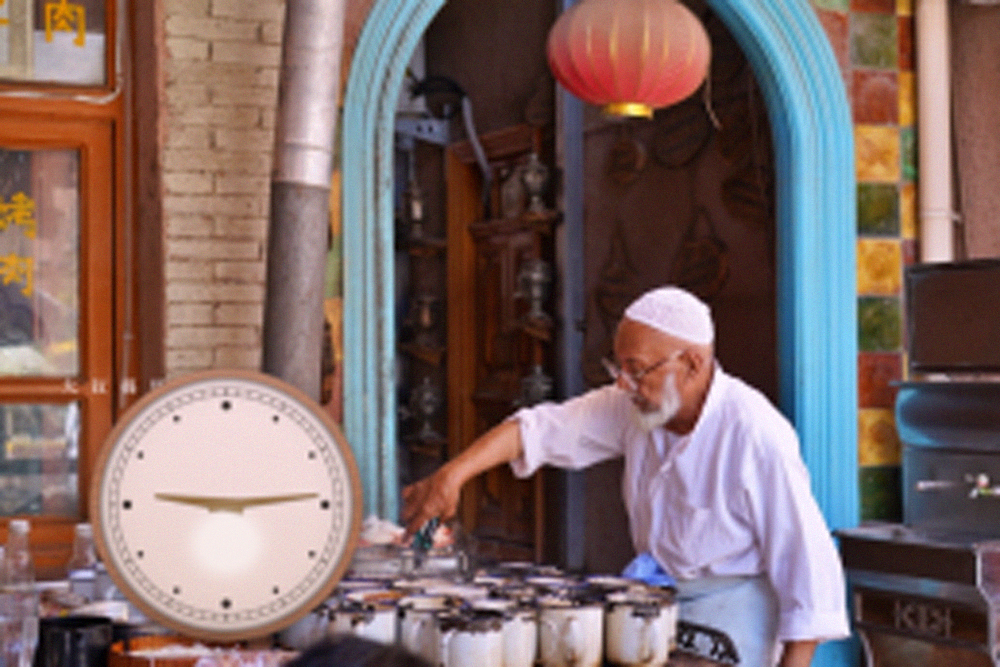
9.14
